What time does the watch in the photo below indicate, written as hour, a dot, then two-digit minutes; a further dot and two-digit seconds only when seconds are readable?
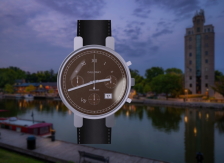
2.42
